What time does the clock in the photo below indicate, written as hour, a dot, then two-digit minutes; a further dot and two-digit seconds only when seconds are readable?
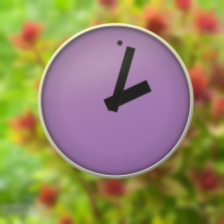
2.02
